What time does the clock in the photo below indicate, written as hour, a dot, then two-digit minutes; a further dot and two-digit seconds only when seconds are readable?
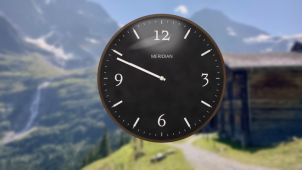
9.49
